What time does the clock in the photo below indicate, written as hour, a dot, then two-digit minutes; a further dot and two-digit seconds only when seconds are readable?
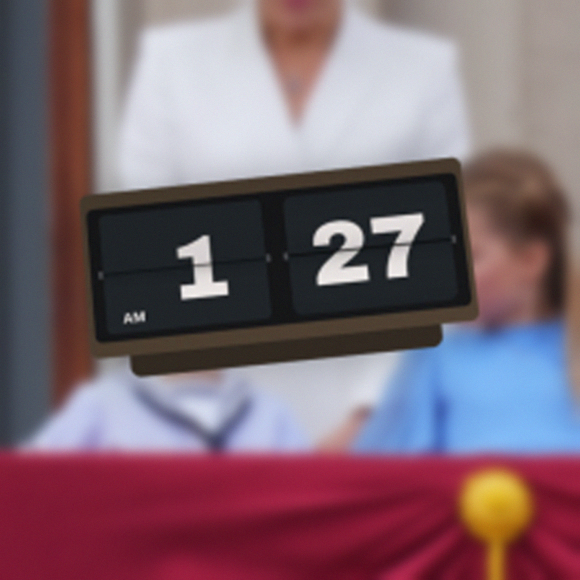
1.27
